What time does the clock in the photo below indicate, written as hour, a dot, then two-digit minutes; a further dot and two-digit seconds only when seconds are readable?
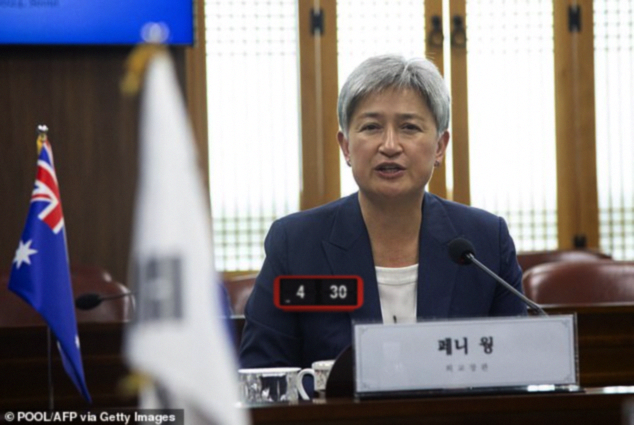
4.30
